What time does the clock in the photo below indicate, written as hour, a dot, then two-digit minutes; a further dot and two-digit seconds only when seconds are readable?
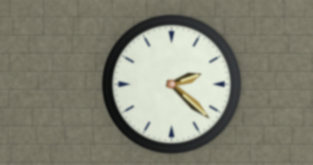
2.22
